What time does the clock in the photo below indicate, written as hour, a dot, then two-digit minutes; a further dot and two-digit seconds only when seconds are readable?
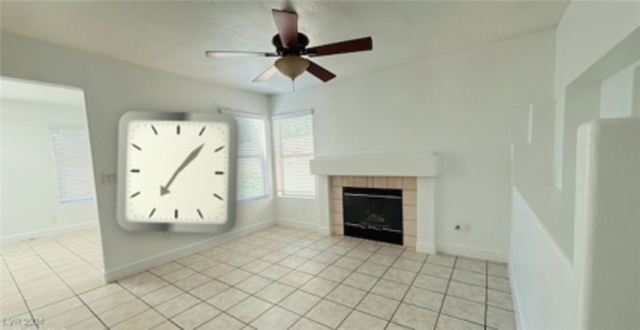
7.07
